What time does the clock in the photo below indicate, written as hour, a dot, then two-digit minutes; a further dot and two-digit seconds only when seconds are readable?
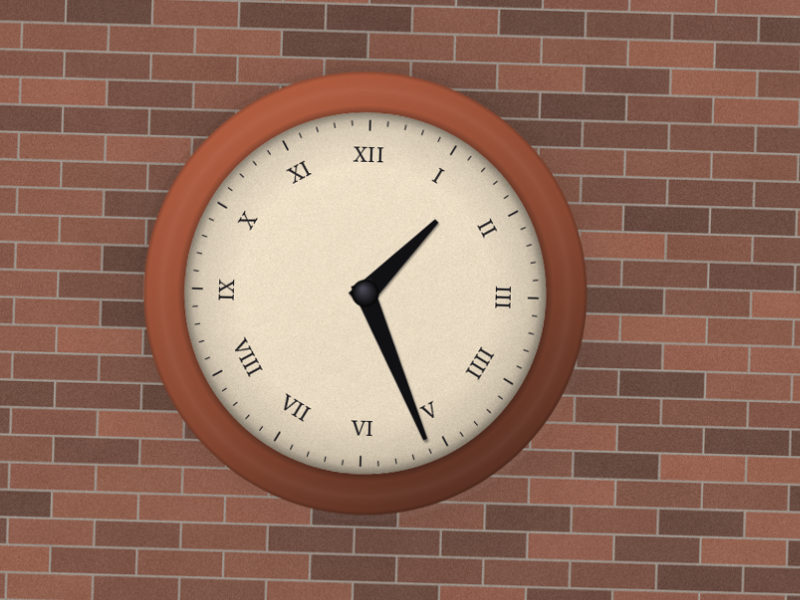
1.26
